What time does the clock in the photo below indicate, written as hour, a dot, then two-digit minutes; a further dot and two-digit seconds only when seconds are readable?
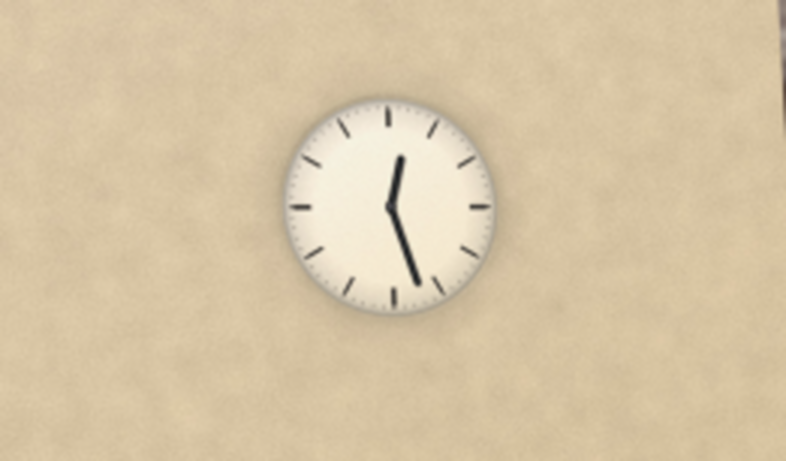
12.27
